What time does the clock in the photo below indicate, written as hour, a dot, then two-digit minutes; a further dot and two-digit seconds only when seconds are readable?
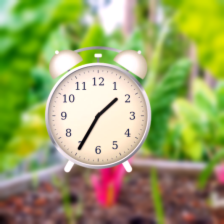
1.35
